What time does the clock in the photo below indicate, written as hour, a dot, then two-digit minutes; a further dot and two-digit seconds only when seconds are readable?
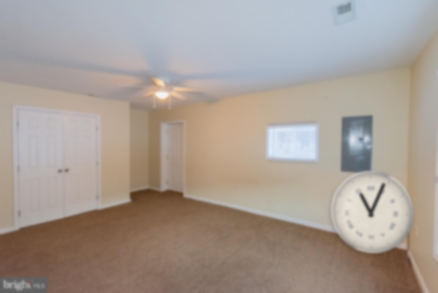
11.04
